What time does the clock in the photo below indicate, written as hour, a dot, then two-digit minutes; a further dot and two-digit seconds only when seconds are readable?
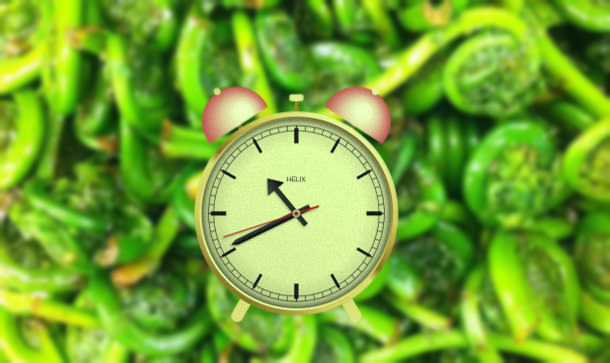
10.40.42
